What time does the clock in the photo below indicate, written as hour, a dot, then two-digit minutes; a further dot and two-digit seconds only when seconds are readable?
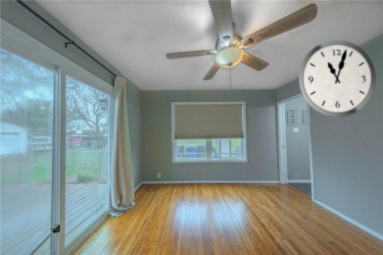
11.03
